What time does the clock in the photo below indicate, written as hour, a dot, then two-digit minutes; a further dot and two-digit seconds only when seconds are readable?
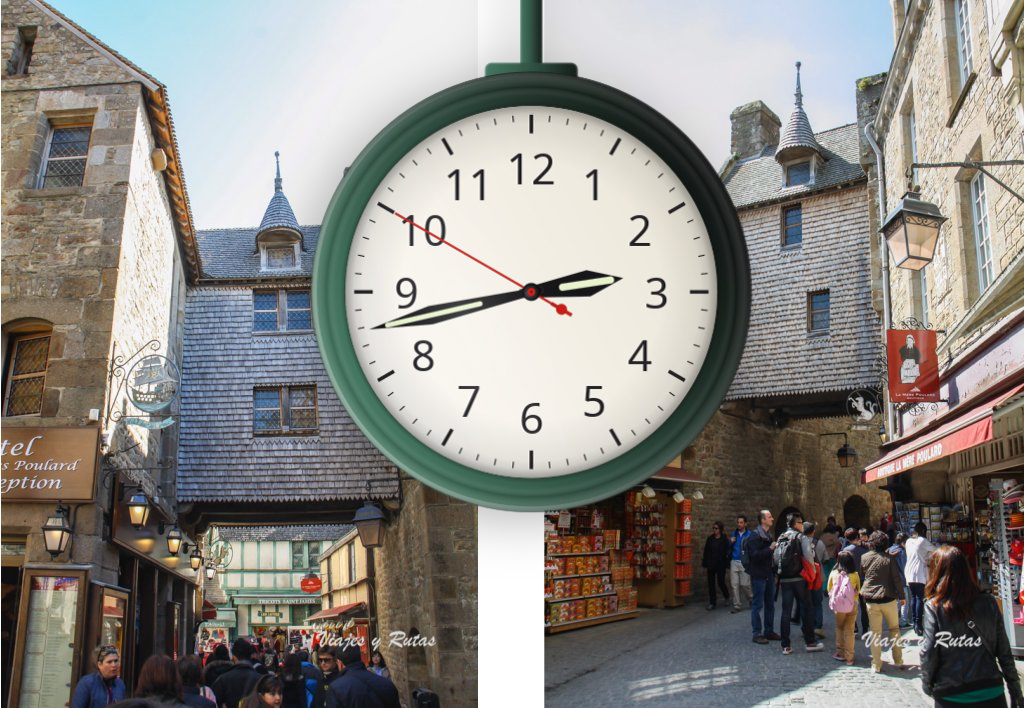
2.42.50
